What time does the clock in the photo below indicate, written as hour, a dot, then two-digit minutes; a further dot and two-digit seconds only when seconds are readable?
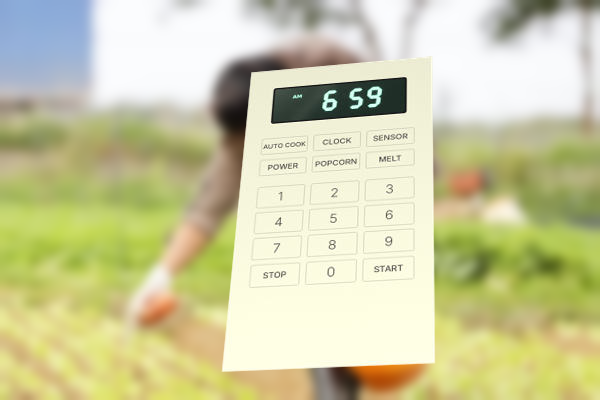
6.59
